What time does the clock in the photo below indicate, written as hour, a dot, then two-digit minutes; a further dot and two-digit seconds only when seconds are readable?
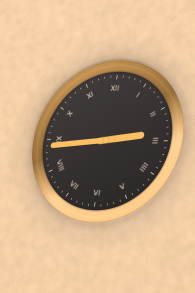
2.44
